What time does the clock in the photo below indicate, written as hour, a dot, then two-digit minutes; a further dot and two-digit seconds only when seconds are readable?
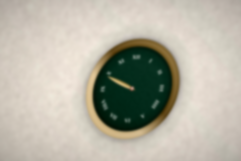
9.49
